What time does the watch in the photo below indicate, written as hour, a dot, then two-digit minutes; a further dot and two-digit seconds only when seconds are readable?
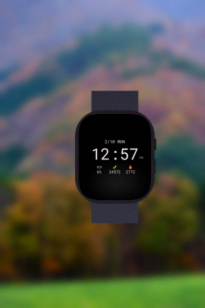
12.57
